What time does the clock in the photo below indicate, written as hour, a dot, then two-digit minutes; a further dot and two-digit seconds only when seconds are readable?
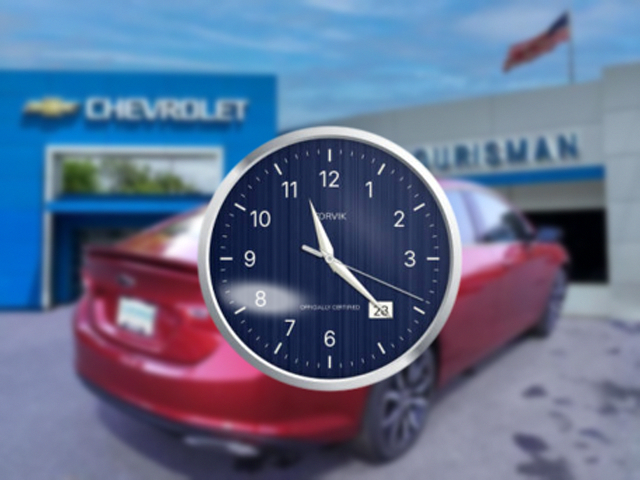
11.22.19
